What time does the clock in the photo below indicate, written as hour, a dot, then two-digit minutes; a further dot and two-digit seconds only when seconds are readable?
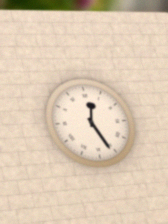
12.26
